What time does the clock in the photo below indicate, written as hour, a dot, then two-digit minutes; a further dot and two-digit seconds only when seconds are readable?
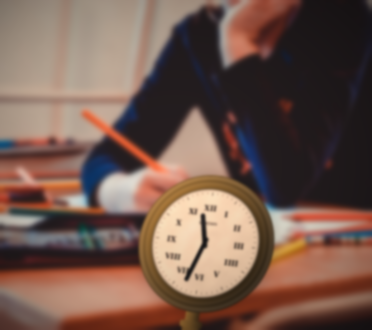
11.33
